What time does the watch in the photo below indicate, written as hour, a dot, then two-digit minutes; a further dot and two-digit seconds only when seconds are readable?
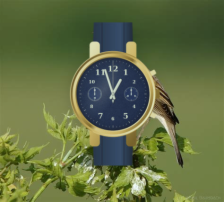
12.57
